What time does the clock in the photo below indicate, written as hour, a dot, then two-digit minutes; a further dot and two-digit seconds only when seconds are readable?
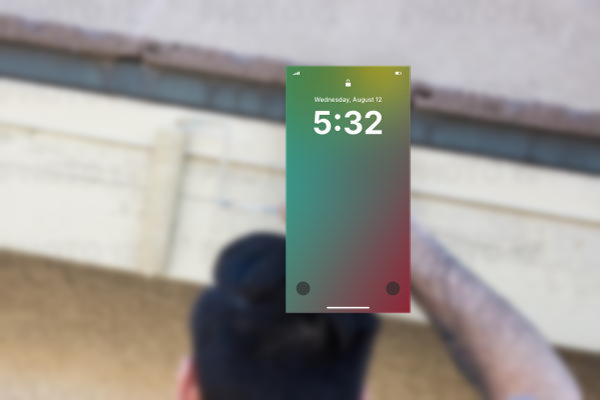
5.32
